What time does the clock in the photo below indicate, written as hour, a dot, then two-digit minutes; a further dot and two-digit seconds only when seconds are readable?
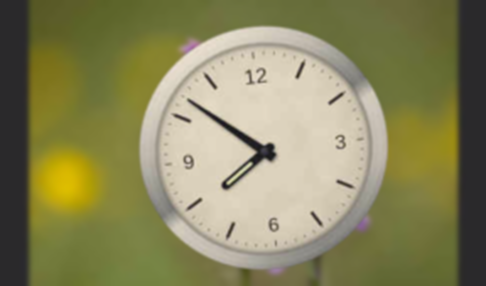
7.52
